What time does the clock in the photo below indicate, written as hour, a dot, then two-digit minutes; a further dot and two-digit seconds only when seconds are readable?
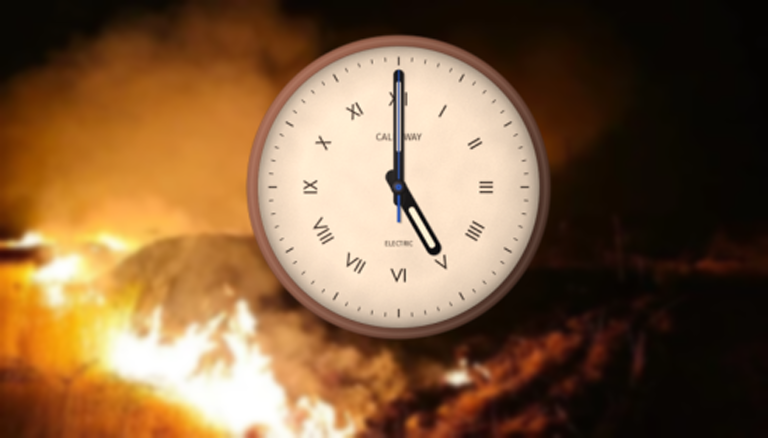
5.00.00
